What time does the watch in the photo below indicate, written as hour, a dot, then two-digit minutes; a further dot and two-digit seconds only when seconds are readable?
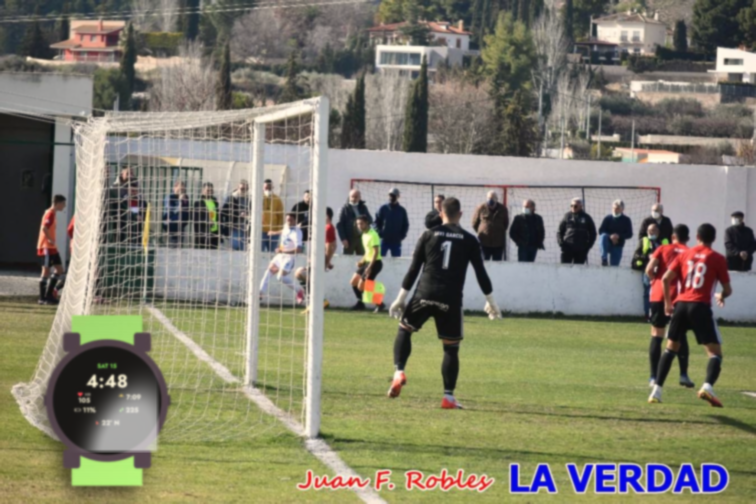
4.48
